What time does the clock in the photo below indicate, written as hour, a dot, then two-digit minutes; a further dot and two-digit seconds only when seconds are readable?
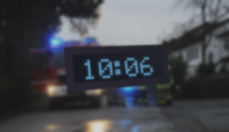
10.06
